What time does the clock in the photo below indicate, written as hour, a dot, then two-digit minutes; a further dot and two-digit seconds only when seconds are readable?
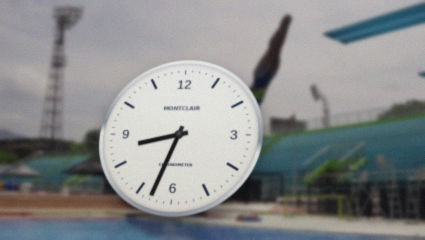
8.33
